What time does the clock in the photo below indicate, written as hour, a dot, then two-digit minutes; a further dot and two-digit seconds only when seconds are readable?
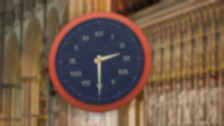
2.30
